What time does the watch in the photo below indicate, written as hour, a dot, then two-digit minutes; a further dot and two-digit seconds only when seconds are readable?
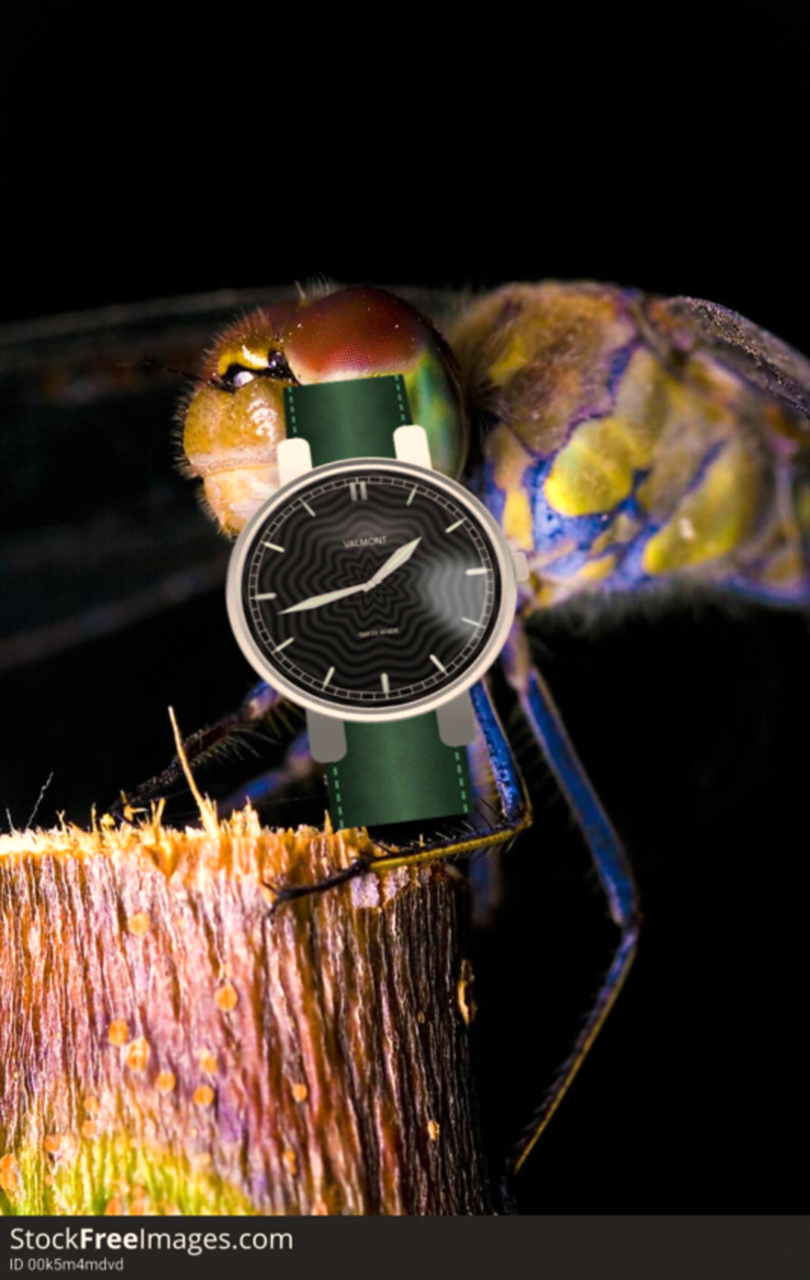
1.43
